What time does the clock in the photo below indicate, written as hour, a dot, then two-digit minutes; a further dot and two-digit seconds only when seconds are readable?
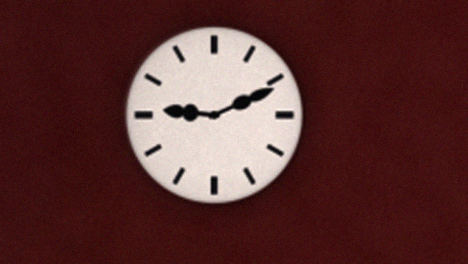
9.11
